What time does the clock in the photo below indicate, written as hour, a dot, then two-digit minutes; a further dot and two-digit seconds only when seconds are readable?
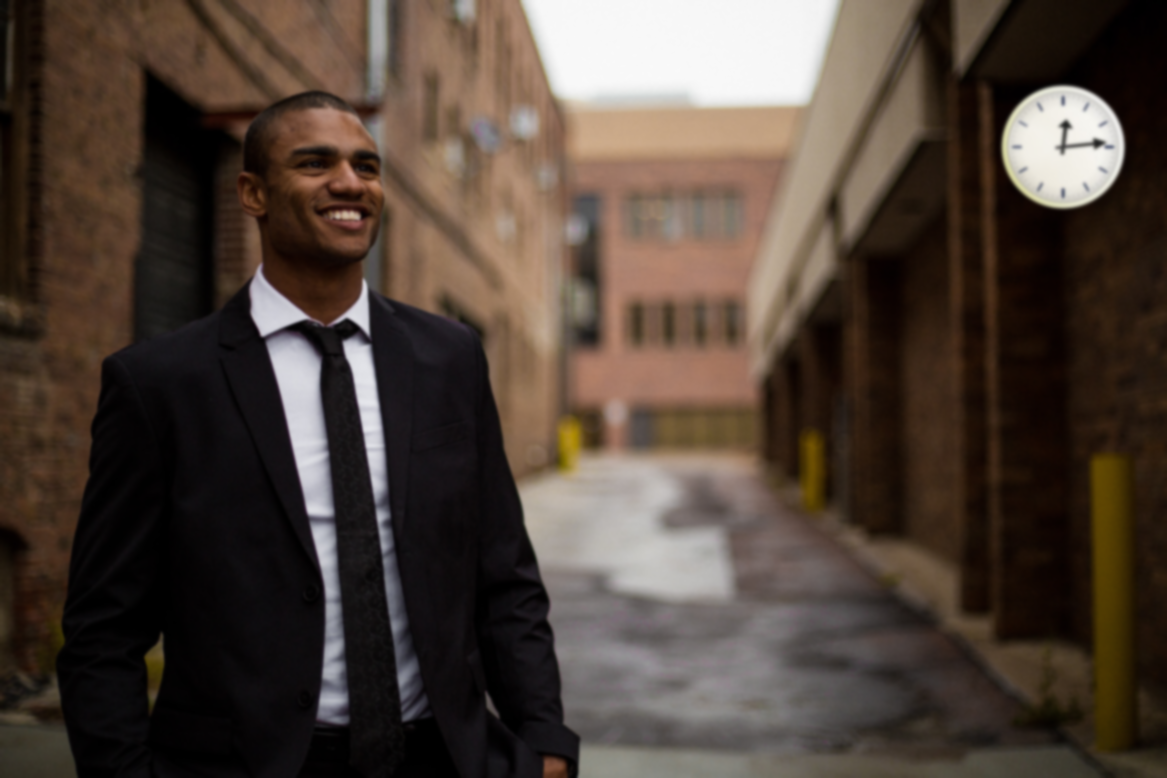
12.14
